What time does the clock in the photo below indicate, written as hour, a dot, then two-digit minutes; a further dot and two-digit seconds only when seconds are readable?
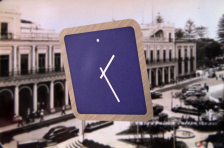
1.26
